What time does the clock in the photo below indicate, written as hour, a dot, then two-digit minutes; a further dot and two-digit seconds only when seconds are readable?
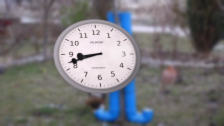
8.42
